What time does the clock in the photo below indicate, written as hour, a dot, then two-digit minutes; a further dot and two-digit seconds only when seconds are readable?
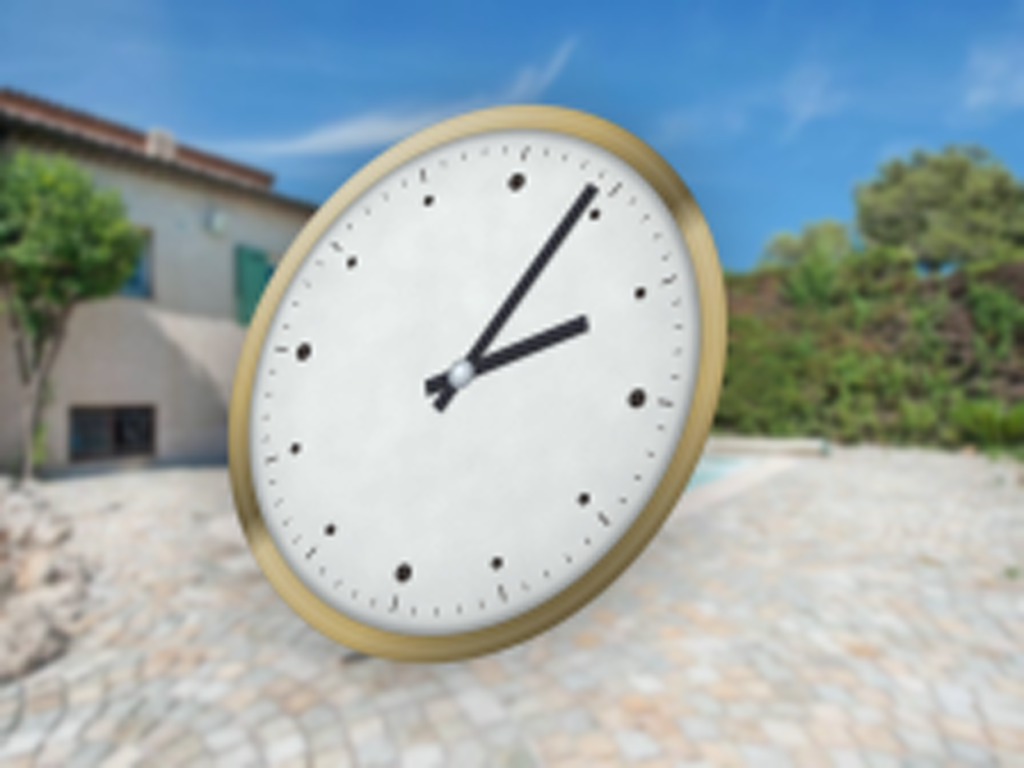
2.04
